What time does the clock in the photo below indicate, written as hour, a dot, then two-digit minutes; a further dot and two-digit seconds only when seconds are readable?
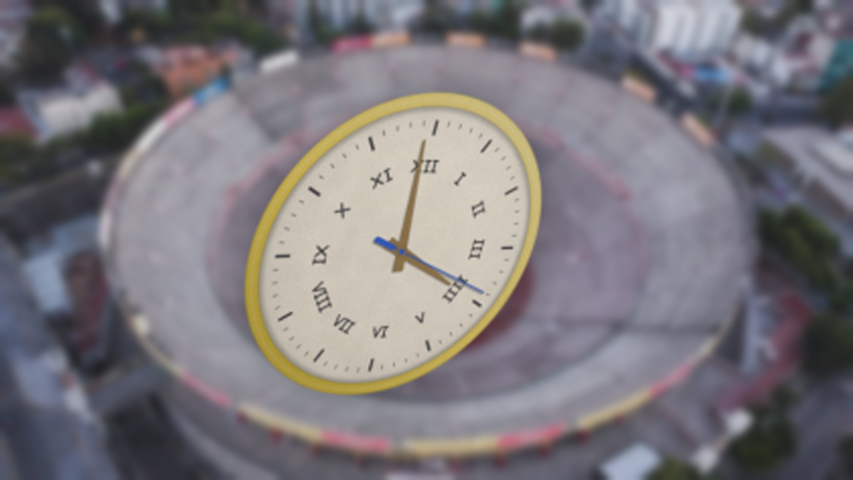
3.59.19
